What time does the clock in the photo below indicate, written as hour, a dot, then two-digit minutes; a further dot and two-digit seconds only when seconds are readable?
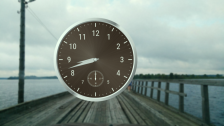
8.42
